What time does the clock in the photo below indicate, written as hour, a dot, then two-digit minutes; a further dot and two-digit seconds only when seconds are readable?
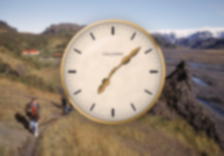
7.08
